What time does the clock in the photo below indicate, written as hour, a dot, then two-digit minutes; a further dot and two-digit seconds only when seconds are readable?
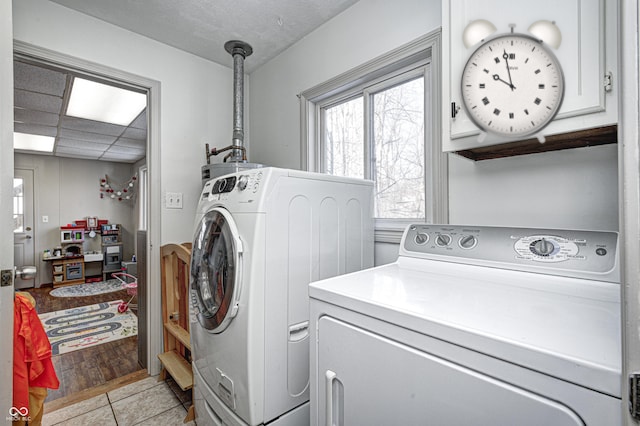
9.58
